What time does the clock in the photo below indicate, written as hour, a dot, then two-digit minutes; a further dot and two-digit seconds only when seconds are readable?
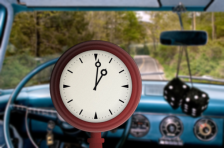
1.01
